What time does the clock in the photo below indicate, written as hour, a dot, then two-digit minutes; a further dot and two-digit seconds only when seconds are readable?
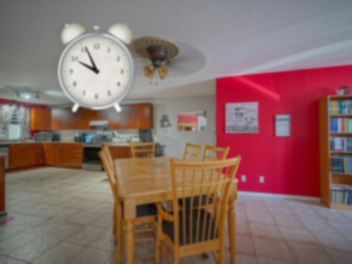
9.56
